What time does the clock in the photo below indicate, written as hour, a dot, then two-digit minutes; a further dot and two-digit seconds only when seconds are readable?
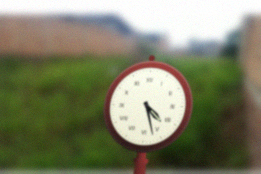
4.27
